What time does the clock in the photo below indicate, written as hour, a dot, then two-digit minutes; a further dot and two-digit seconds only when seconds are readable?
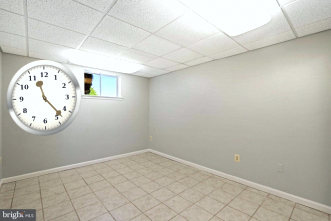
11.23
